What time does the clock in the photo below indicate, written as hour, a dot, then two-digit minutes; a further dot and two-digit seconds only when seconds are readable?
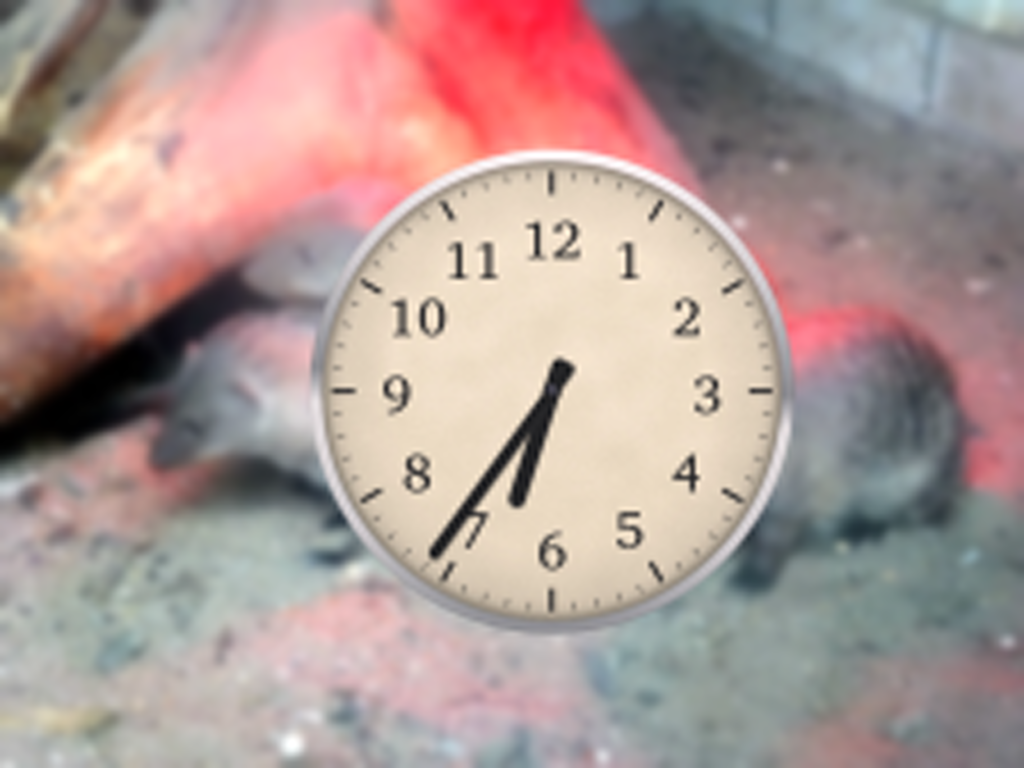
6.36
